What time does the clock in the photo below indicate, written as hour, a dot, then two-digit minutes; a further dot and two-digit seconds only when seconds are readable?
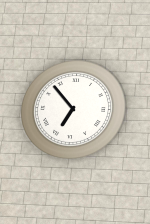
6.53
